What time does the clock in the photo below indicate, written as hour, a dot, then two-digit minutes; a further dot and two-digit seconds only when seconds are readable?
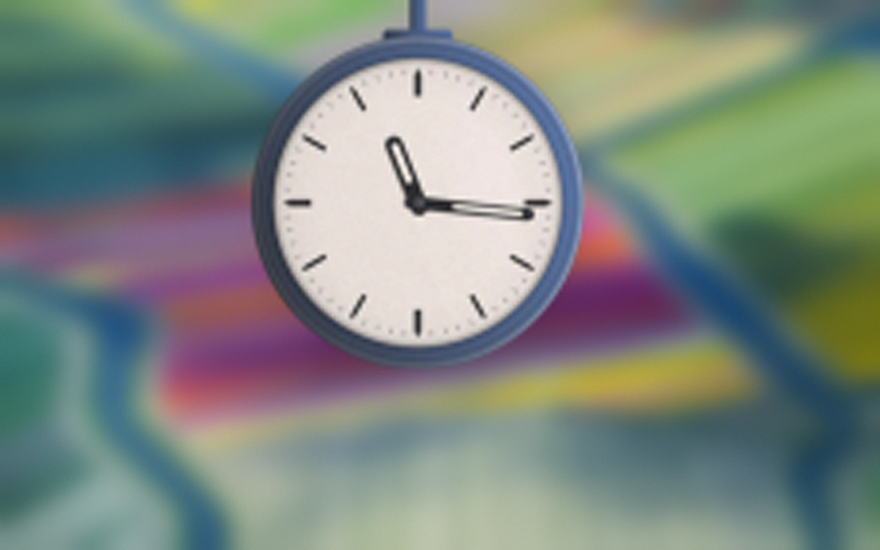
11.16
